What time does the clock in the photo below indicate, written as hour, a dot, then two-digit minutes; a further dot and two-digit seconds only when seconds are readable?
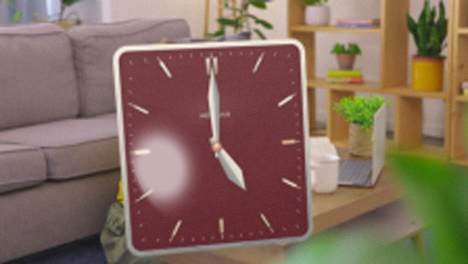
5.00
